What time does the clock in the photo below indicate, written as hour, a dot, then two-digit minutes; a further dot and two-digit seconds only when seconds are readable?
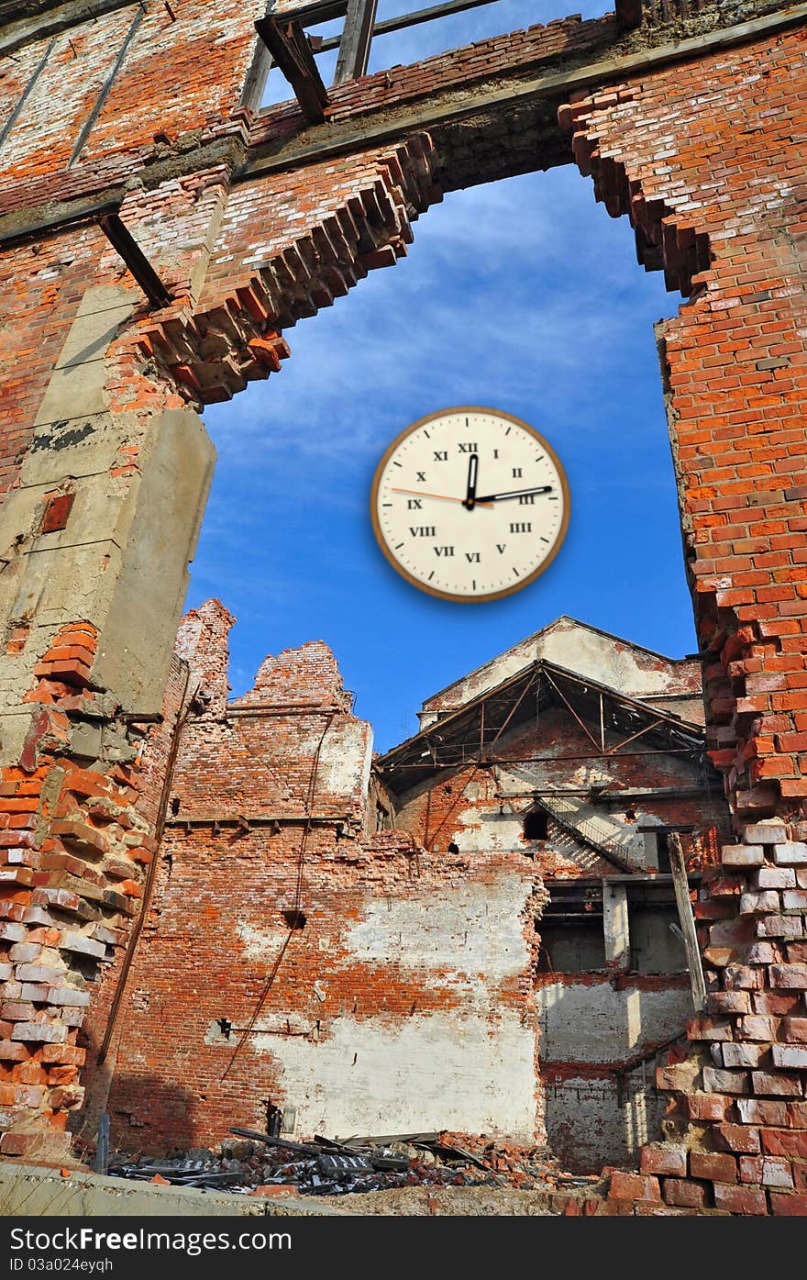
12.13.47
